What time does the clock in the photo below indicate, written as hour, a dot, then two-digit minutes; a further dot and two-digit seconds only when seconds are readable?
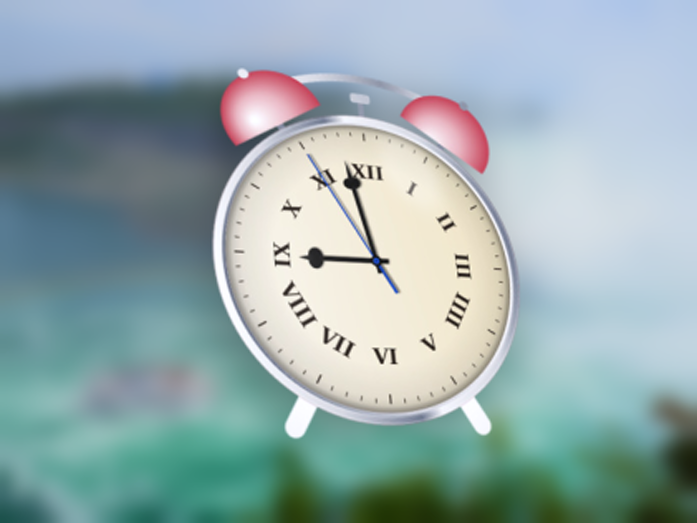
8.57.55
